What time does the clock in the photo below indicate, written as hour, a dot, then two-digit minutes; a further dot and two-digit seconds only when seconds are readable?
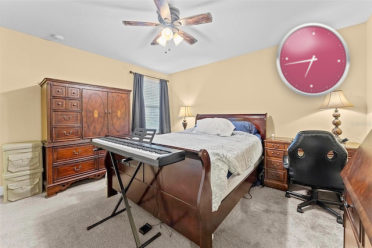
6.43
